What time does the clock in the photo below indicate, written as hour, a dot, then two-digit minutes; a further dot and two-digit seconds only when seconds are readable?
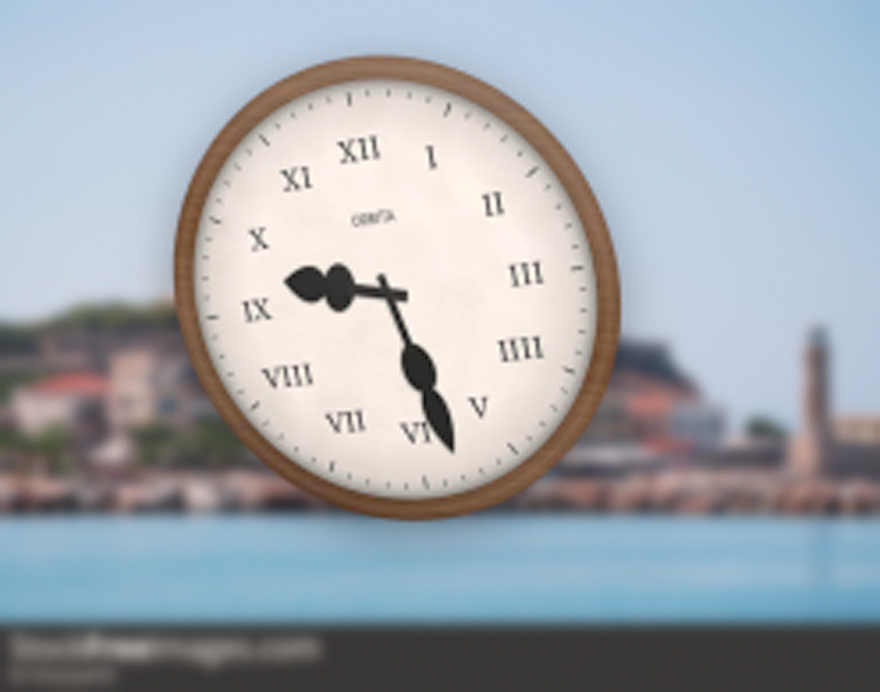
9.28
